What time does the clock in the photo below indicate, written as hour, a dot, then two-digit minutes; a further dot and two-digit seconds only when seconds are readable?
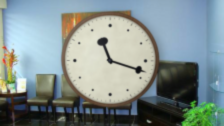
11.18
